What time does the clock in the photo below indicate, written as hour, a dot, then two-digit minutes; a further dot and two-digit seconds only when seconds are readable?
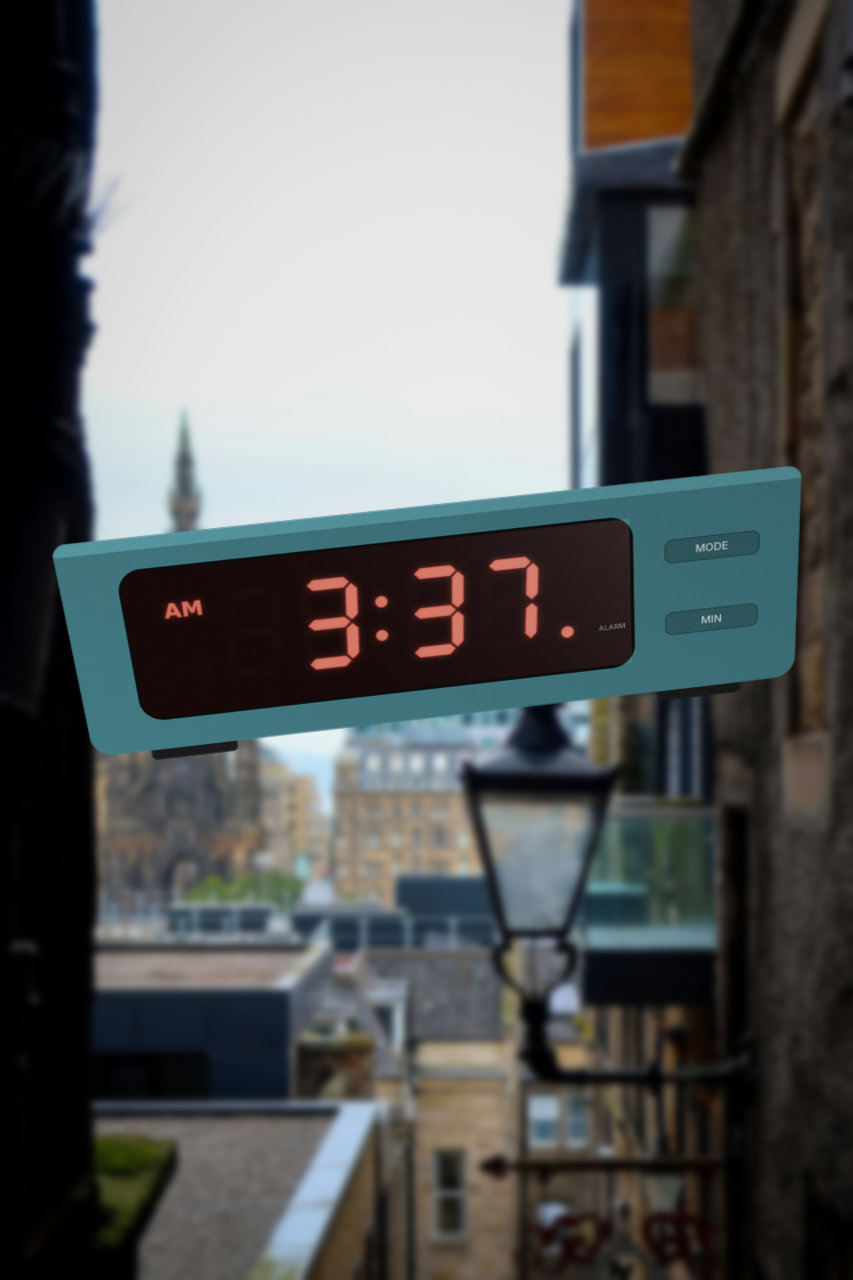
3.37
